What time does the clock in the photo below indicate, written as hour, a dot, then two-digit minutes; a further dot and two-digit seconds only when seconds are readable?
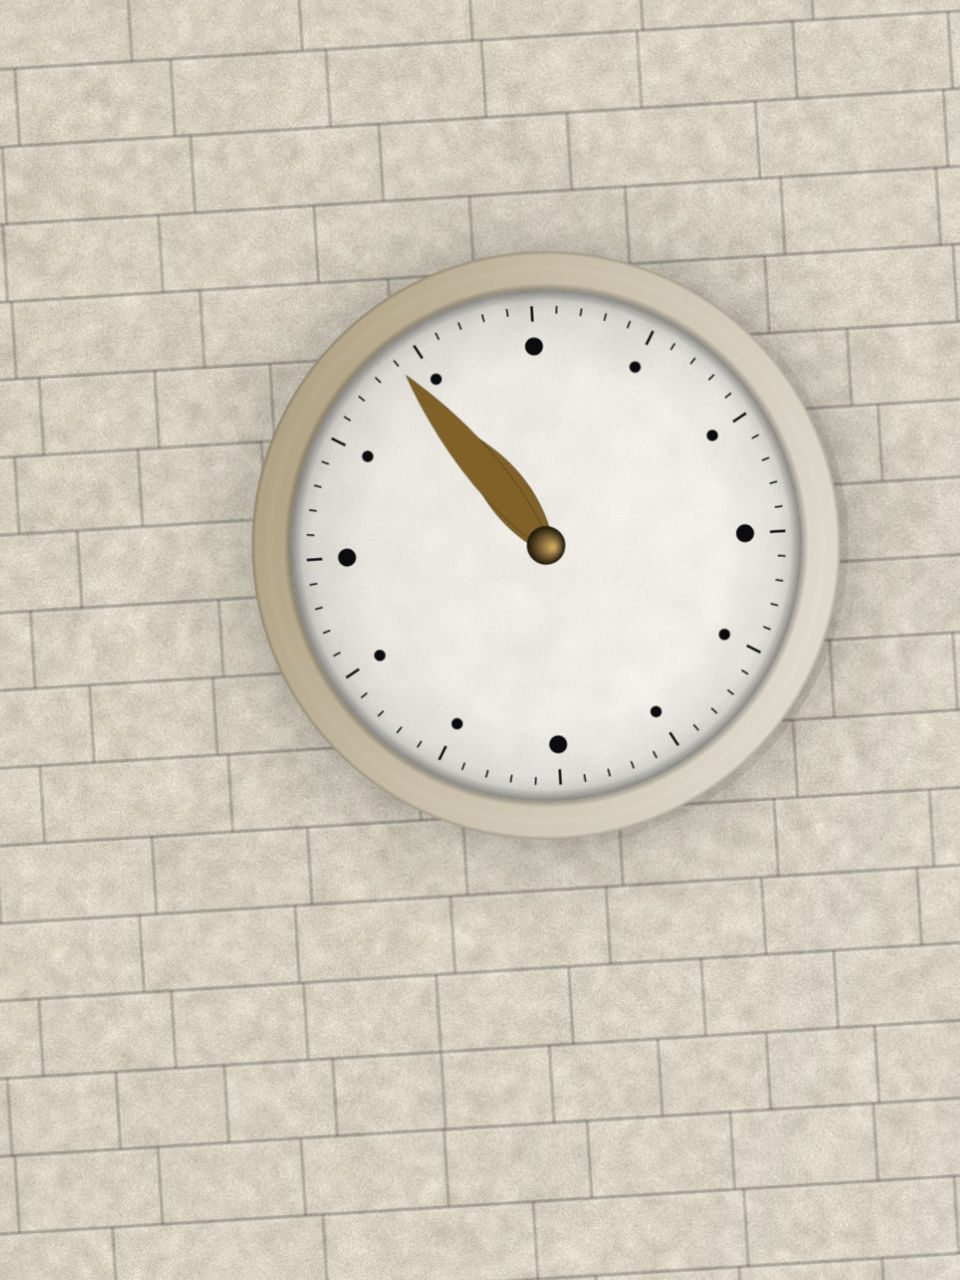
10.54
